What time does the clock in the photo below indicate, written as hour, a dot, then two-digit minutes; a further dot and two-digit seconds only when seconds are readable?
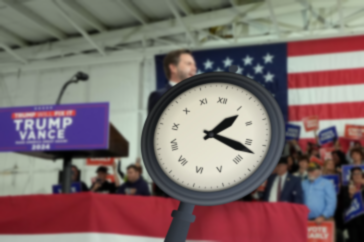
1.17
